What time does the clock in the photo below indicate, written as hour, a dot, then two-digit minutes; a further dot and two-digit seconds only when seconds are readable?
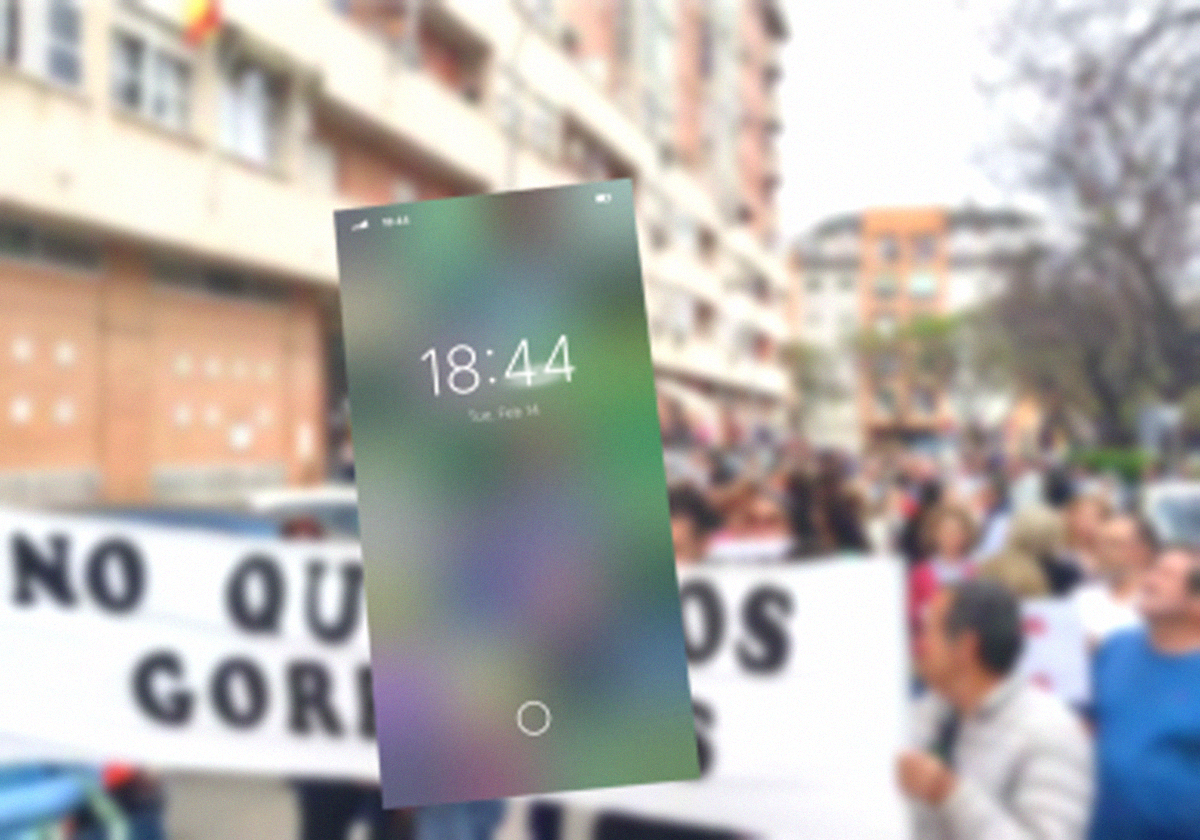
18.44
